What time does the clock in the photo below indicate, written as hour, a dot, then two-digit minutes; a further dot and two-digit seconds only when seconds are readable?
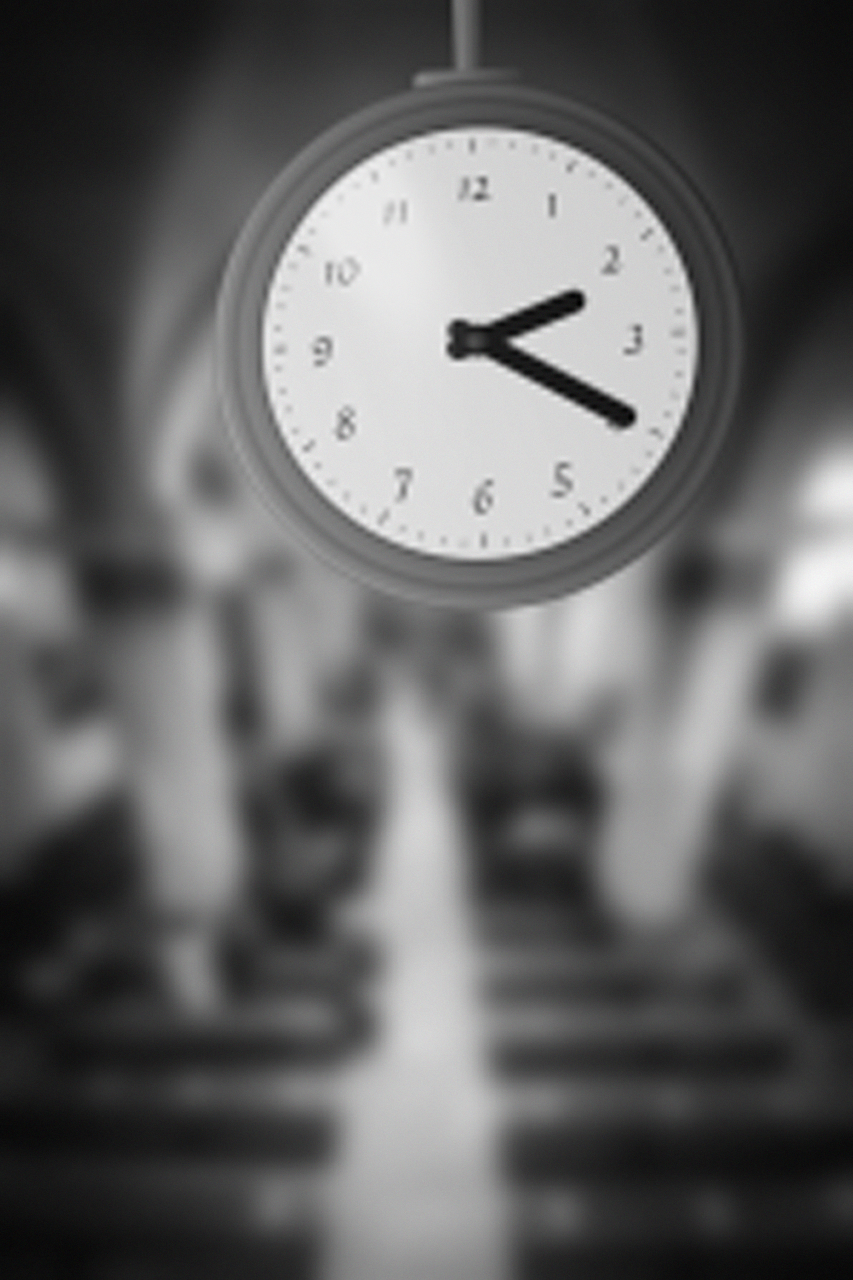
2.20
